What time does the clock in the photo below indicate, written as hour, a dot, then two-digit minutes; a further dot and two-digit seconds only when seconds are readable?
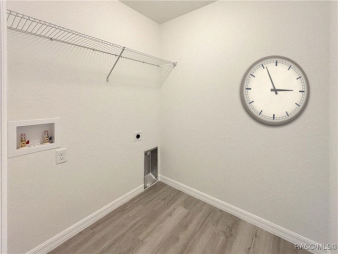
2.56
